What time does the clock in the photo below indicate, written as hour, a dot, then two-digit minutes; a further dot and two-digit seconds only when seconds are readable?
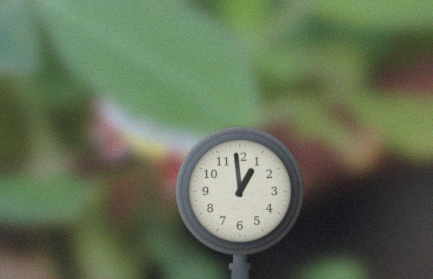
12.59
